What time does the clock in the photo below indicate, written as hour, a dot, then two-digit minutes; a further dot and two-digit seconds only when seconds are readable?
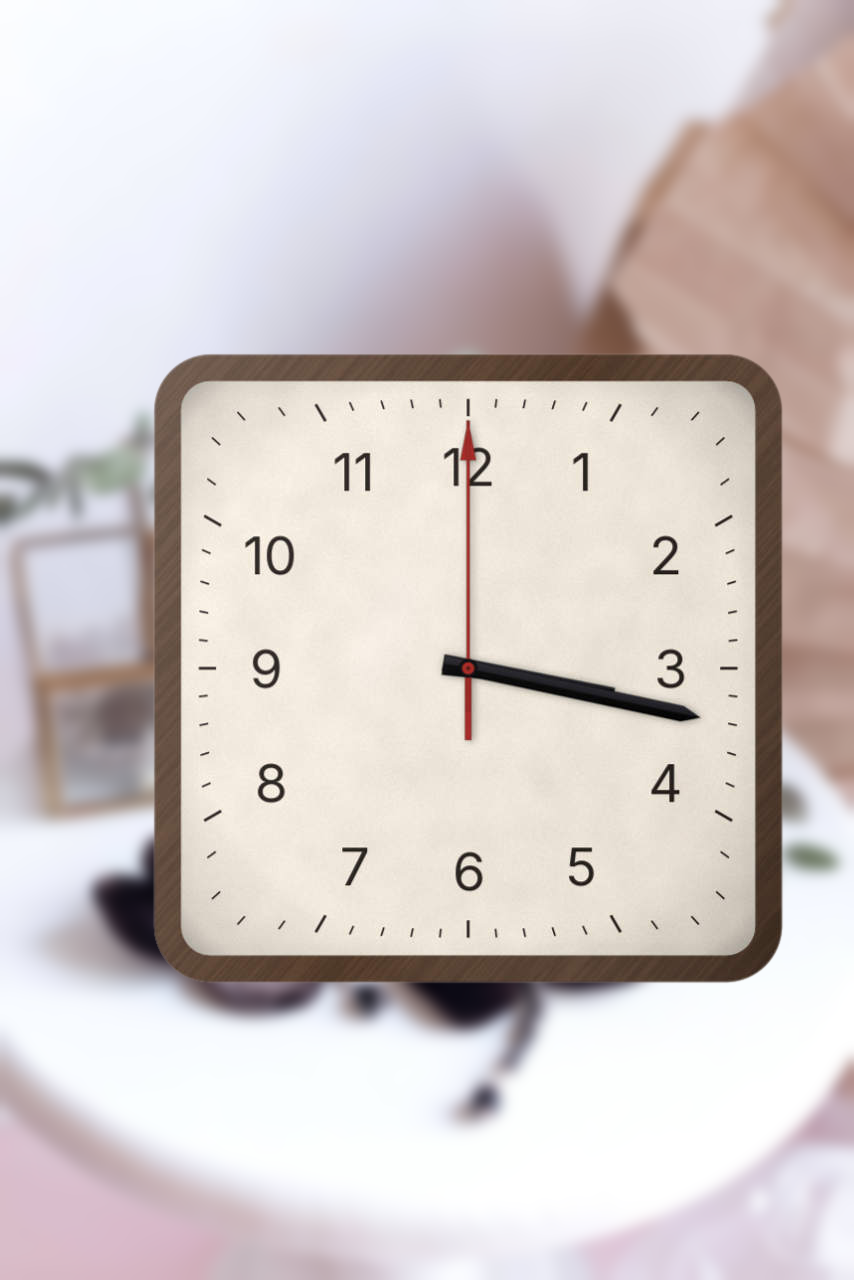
3.17.00
